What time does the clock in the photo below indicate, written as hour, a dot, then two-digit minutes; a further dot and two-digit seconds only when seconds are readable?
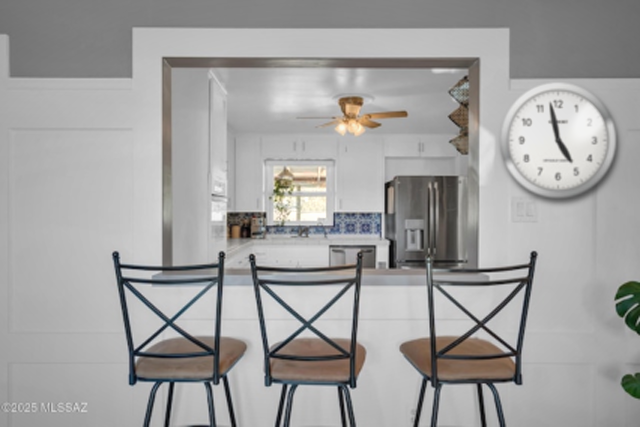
4.58
